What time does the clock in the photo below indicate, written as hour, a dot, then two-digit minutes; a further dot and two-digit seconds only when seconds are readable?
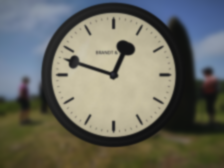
12.48
